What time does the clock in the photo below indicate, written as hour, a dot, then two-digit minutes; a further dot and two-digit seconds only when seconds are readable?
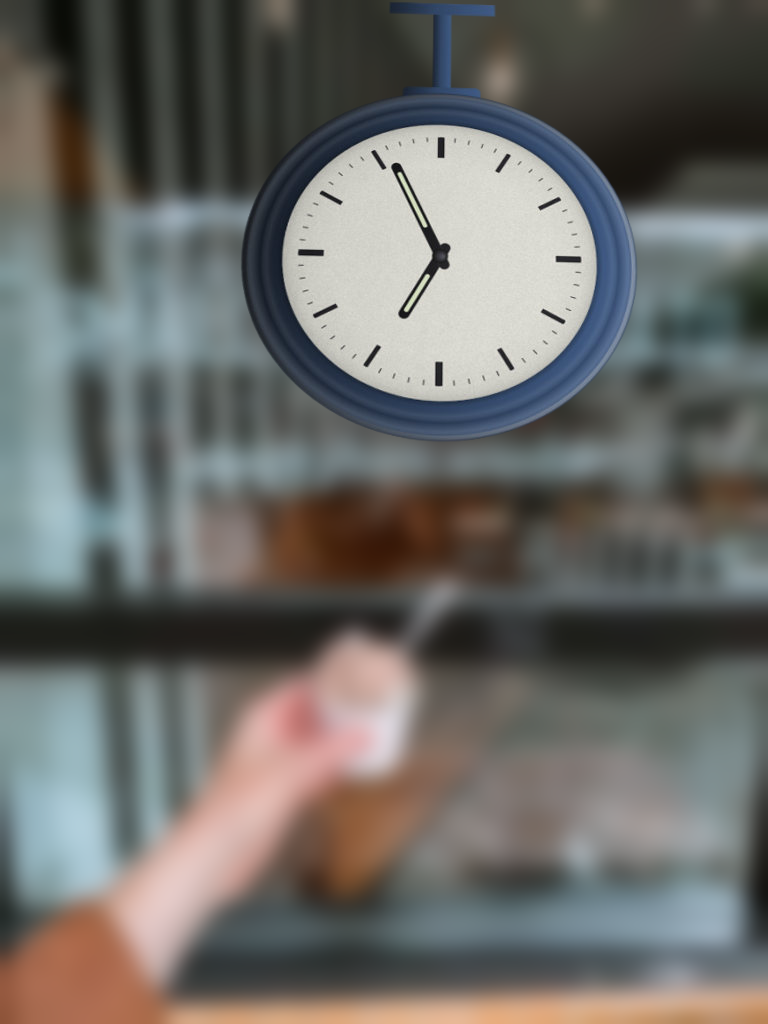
6.56
